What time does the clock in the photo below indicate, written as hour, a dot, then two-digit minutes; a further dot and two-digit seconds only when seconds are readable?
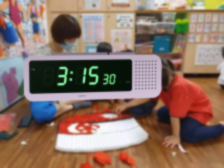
3.15.30
